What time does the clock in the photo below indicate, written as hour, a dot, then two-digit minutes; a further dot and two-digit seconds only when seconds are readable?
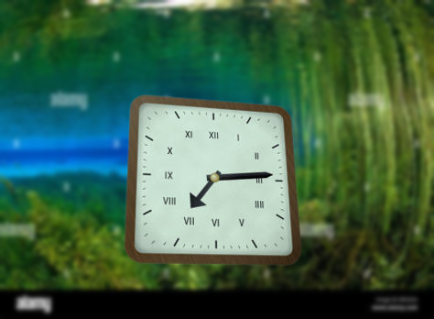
7.14
